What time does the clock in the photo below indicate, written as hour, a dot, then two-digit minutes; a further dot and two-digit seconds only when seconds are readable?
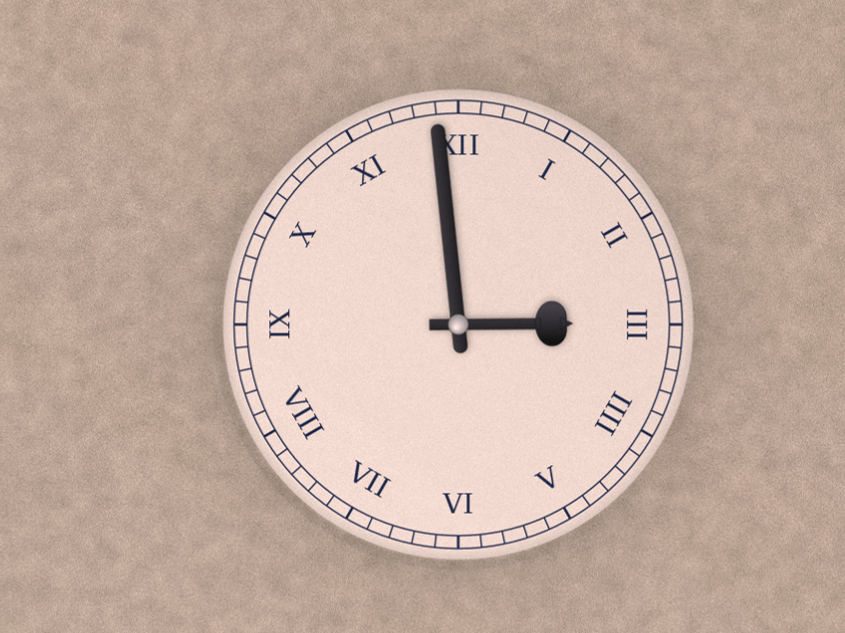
2.59
